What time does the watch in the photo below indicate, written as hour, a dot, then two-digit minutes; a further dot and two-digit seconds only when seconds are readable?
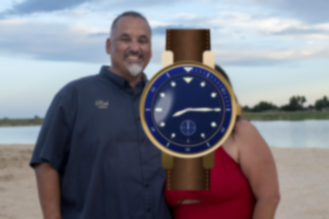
8.15
